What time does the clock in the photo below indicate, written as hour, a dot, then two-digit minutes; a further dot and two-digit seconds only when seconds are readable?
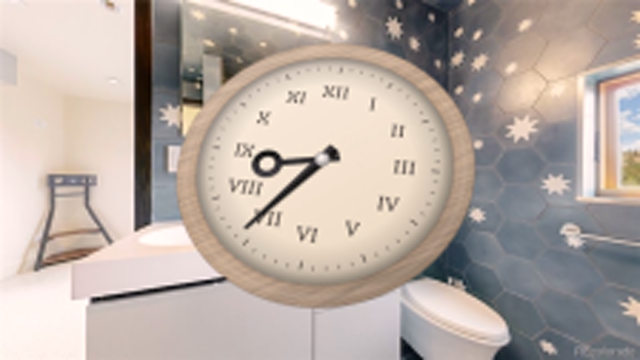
8.36
